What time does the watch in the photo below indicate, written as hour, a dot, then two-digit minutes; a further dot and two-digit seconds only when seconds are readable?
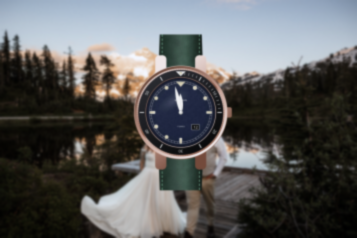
11.58
